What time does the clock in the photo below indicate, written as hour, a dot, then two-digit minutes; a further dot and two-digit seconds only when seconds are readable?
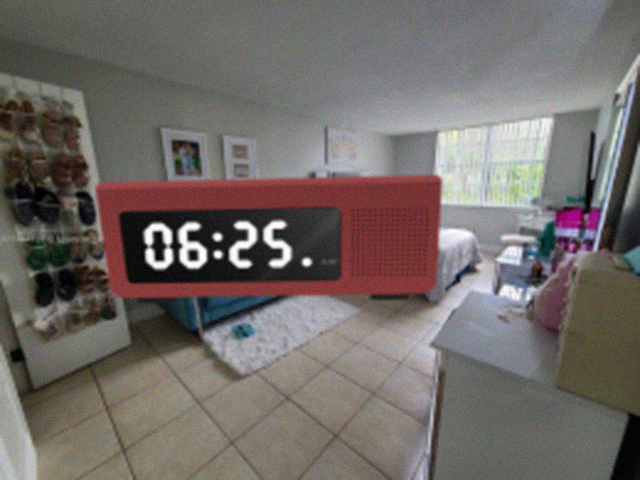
6.25
